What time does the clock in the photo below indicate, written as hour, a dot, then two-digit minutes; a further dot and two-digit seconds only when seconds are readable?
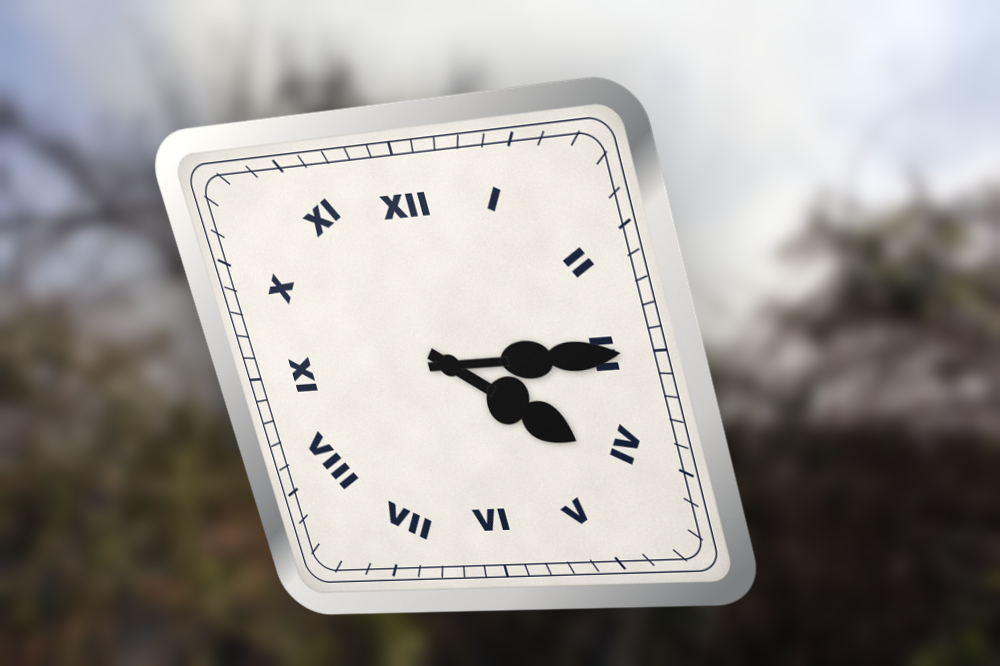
4.15
